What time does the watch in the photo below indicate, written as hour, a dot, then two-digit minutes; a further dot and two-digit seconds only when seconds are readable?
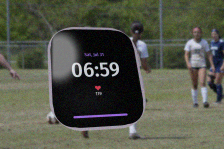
6.59
